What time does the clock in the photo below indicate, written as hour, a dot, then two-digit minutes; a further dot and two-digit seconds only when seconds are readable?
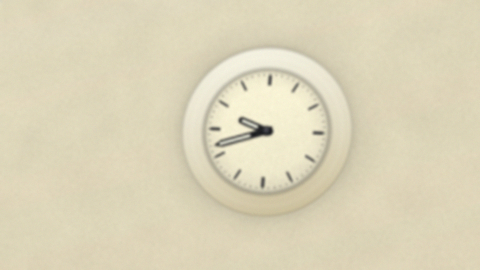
9.42
